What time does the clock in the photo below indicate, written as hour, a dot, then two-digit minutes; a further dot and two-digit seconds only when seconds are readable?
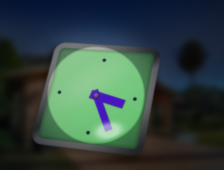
3.25
